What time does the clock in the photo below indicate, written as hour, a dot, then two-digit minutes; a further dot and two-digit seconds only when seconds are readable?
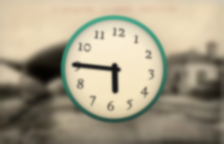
5.45
